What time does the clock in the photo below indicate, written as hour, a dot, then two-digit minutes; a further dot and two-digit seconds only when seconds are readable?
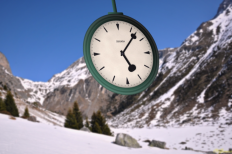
5.07
